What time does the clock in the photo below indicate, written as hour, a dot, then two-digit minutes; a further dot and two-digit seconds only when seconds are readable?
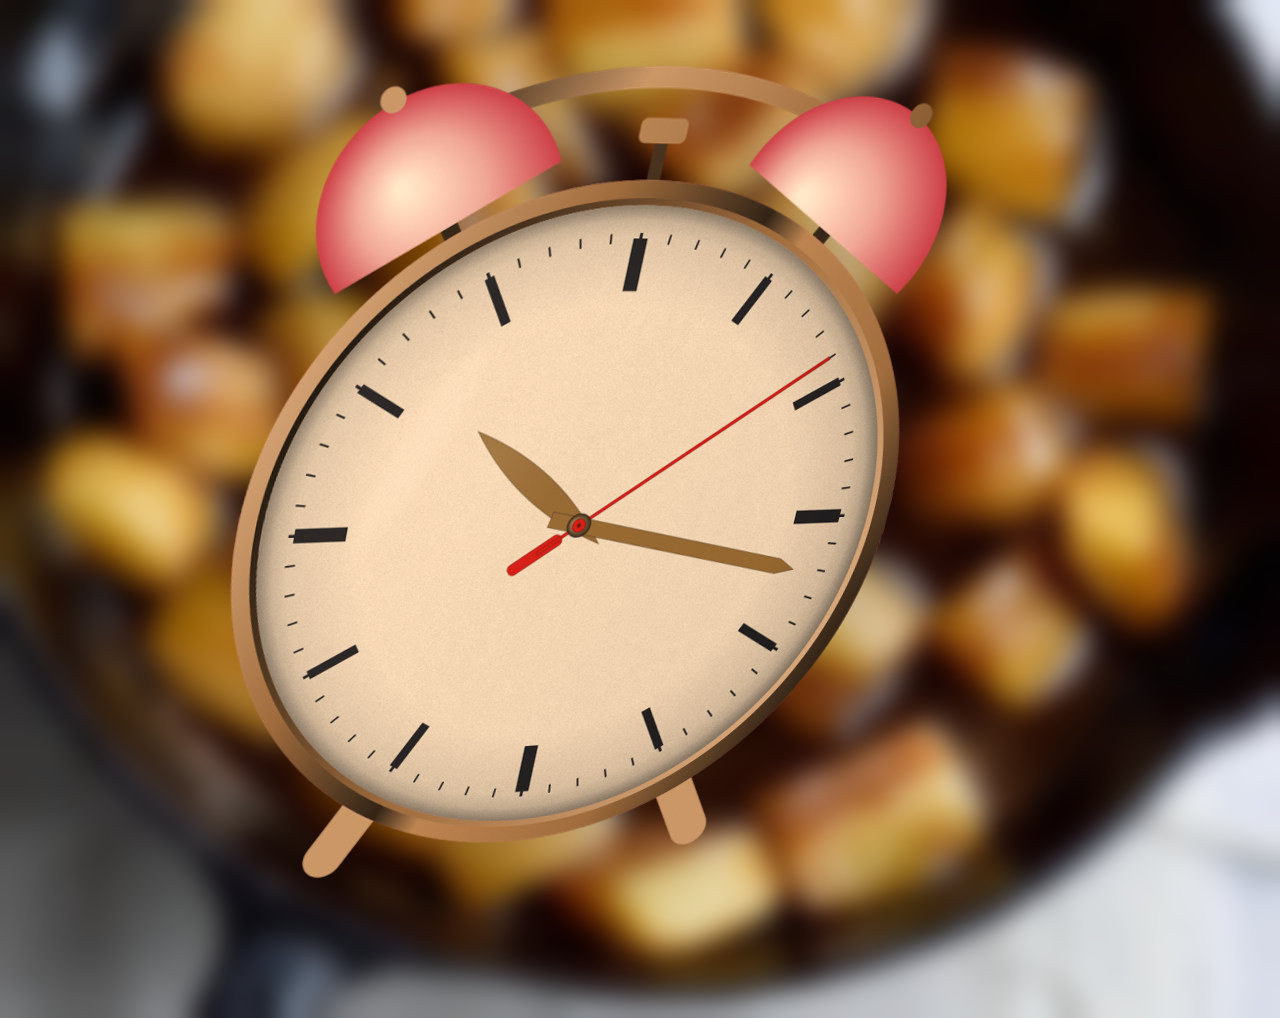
10.17.09
